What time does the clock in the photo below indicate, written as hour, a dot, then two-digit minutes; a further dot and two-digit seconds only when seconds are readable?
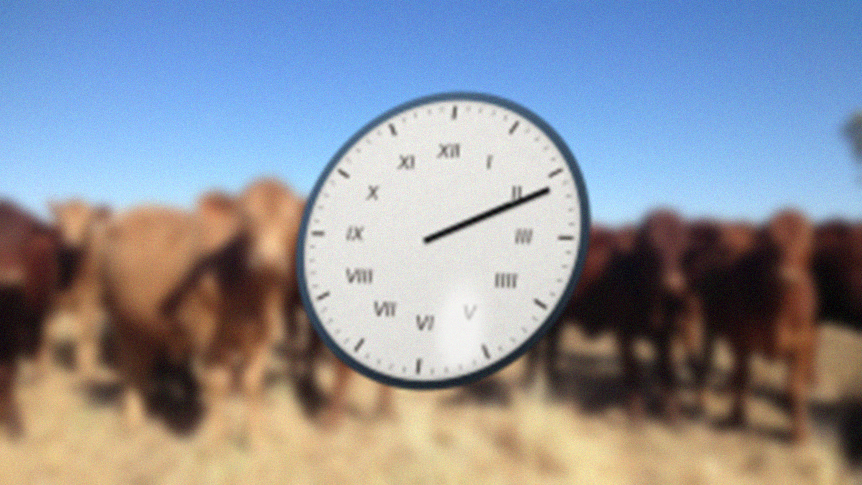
2.11
